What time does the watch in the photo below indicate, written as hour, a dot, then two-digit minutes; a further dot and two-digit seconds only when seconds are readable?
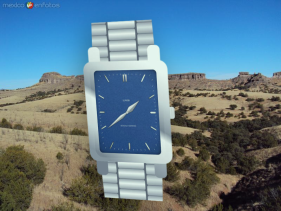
1.39
